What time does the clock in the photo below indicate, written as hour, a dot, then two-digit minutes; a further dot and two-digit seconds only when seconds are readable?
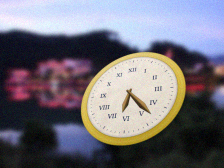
6.23
